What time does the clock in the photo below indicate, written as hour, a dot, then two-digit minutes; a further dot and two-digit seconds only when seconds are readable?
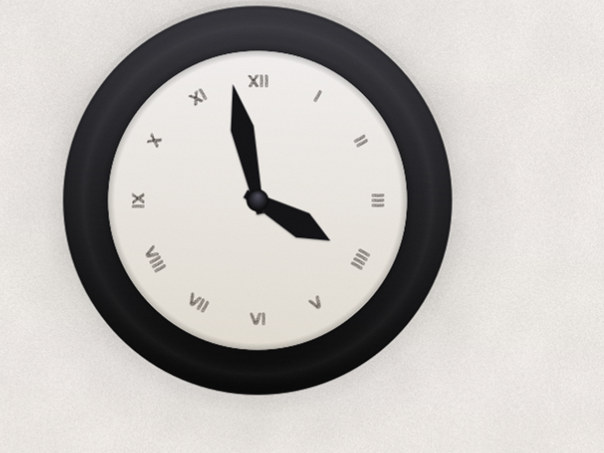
3.58
